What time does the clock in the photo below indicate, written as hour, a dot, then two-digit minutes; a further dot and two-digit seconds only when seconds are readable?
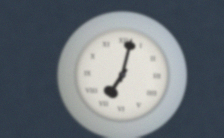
7.02
